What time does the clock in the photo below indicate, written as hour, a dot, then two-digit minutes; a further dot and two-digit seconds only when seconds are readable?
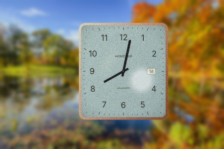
8.02
